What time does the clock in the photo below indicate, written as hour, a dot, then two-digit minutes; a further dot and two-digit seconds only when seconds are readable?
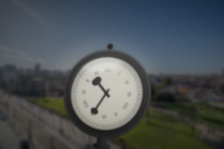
10.35
